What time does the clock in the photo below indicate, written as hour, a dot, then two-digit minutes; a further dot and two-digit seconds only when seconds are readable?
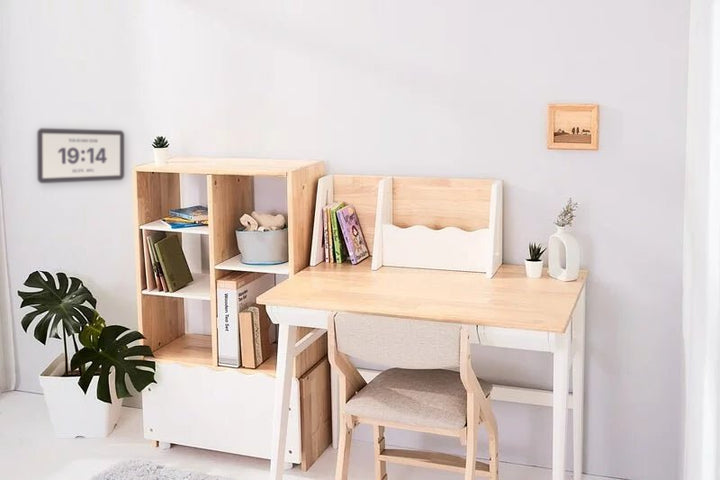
19.14
